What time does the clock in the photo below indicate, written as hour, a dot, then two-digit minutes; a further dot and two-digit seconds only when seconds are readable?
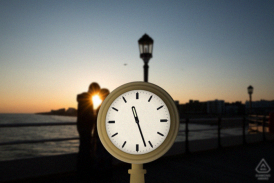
11.27
